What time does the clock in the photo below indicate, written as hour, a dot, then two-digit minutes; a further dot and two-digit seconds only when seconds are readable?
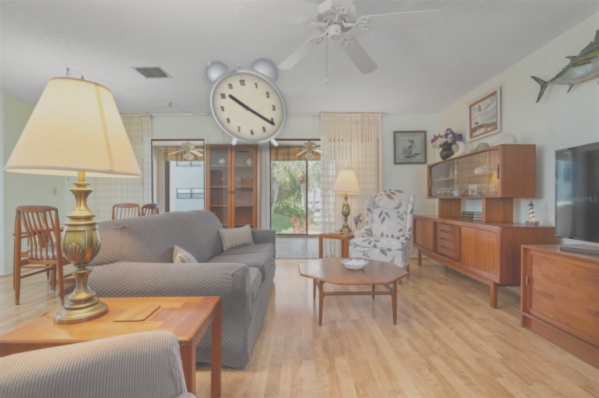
10.21
